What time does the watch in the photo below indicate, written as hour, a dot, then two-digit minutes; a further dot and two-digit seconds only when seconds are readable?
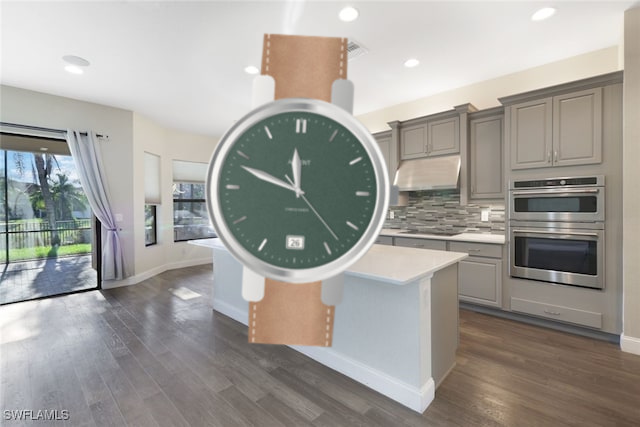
11.48.23
